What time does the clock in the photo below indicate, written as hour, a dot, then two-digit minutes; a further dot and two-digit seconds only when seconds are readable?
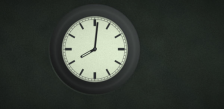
8.01
